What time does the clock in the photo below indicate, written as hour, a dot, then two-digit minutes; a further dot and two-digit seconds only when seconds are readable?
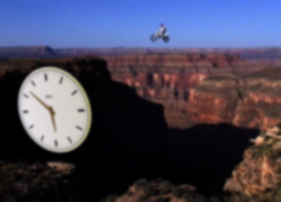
5.52
